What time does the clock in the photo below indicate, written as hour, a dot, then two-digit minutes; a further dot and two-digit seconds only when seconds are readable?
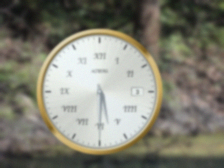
5.30
